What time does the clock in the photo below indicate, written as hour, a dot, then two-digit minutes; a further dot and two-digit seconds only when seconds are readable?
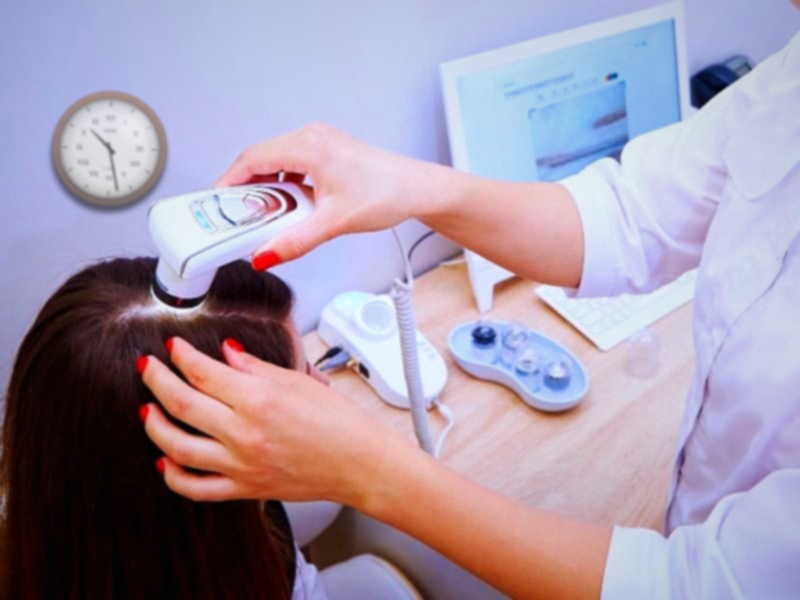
10.28
